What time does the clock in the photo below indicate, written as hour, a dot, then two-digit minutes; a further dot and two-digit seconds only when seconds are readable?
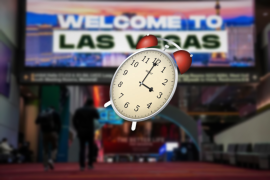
3.00
